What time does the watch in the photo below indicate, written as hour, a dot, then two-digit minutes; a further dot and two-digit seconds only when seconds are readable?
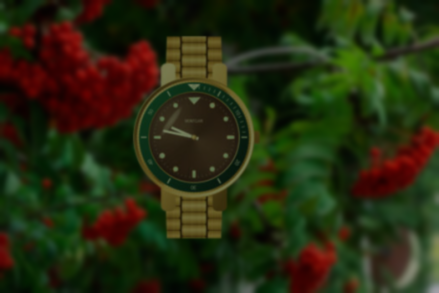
9.47
